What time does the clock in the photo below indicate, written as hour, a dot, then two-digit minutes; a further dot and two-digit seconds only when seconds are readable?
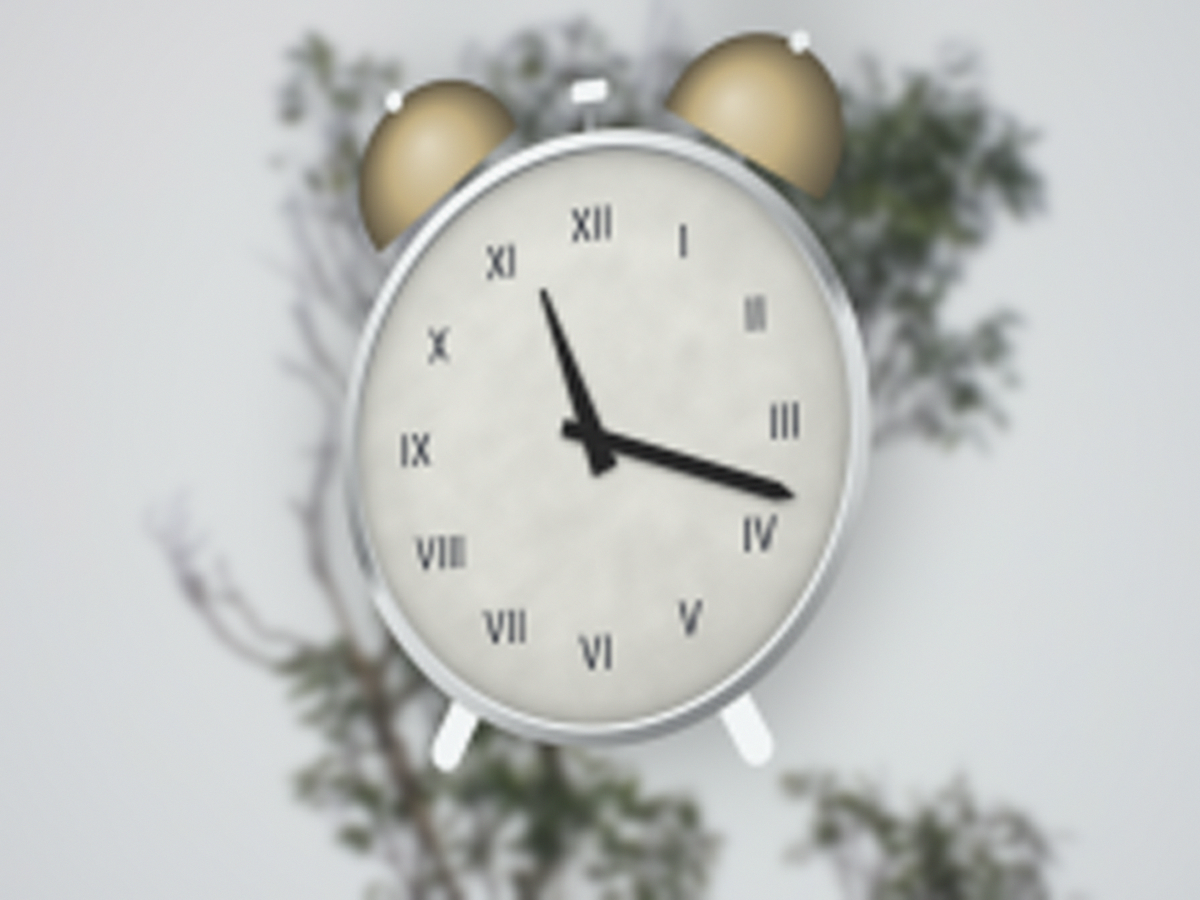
11.18
